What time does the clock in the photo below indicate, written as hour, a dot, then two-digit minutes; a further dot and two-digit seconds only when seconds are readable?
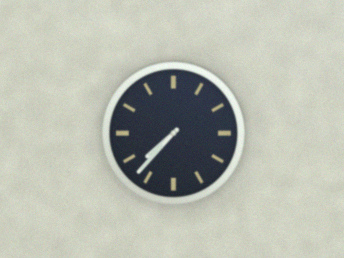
7.37
